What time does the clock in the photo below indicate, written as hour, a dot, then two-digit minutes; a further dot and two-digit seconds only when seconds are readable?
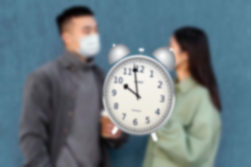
9.58
